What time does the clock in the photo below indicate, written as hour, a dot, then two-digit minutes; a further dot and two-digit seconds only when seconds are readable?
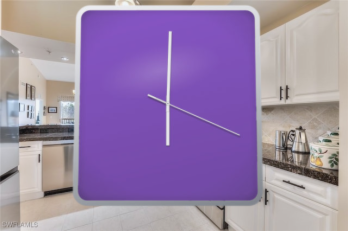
6.00.19
